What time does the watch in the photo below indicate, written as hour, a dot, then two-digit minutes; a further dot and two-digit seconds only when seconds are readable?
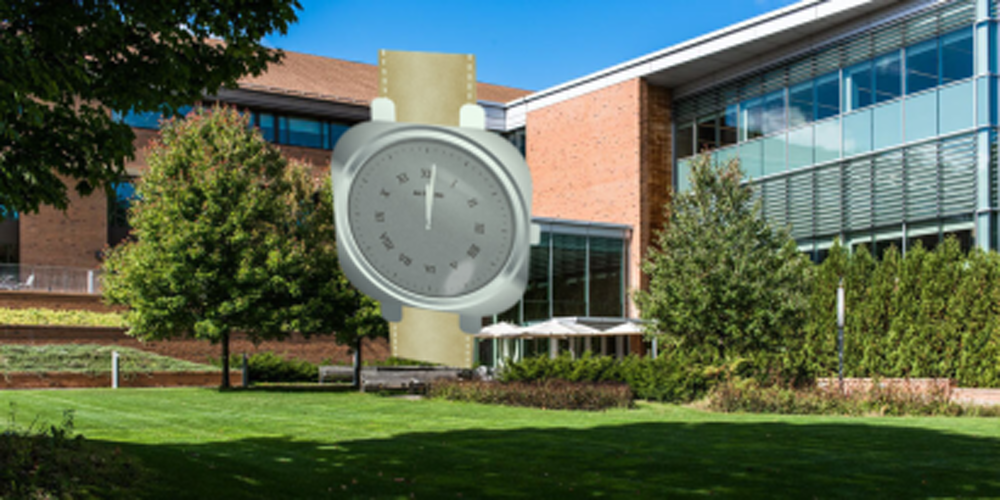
12.01
